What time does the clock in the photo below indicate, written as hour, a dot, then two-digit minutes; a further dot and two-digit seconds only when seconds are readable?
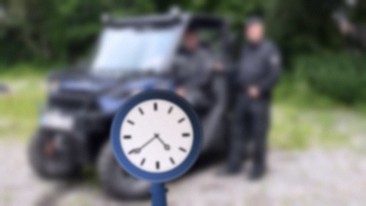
4.39
